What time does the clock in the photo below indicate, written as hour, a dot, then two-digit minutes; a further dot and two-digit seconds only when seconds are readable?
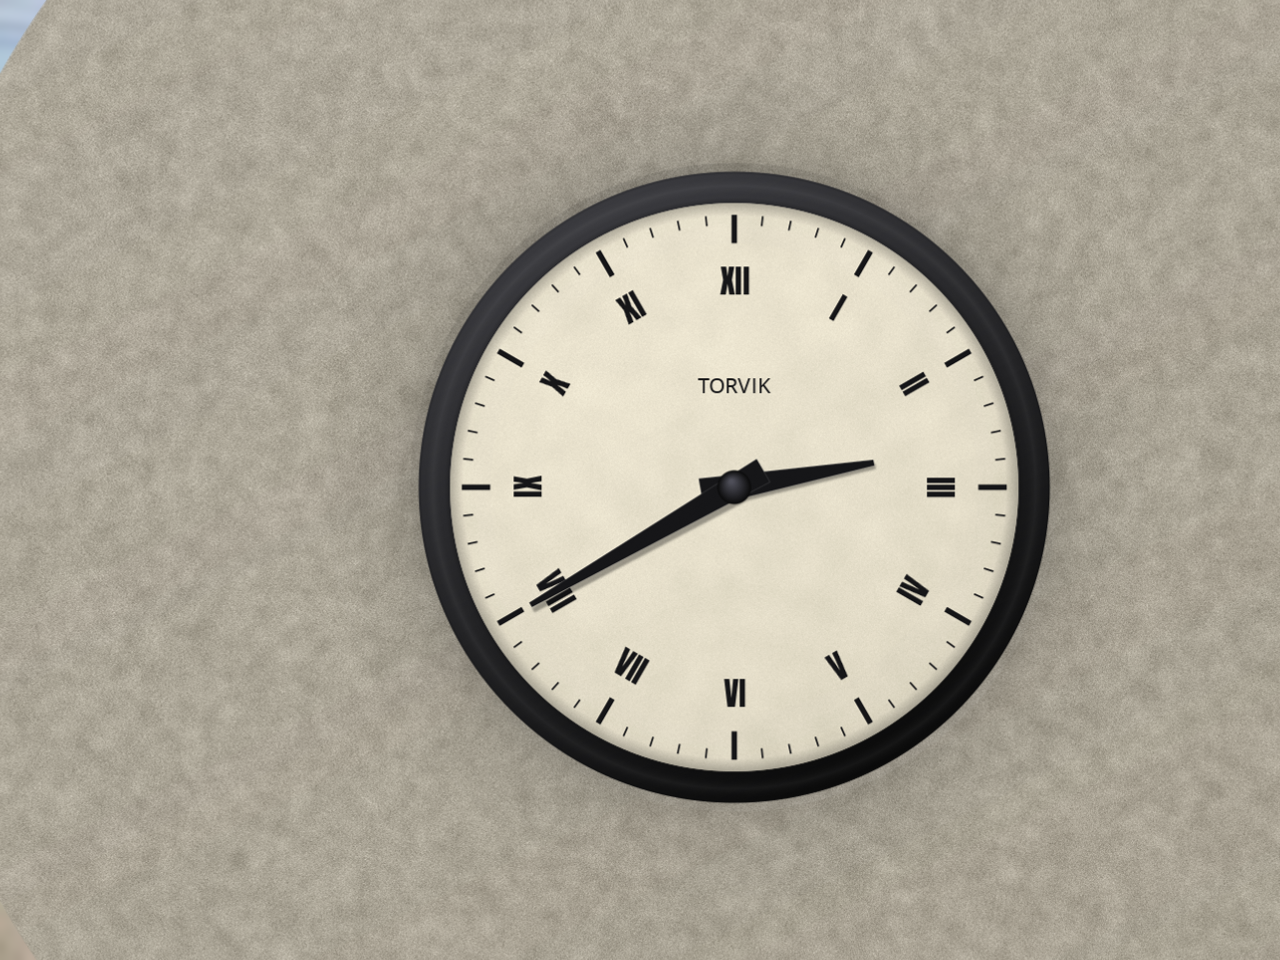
2.40
